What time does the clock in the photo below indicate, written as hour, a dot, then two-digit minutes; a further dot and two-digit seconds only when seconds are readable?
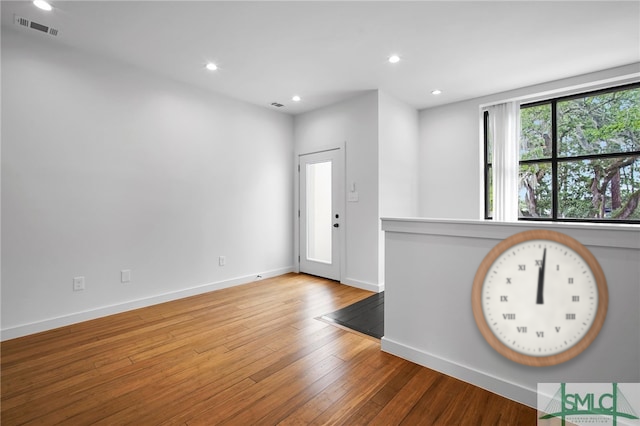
12.01
